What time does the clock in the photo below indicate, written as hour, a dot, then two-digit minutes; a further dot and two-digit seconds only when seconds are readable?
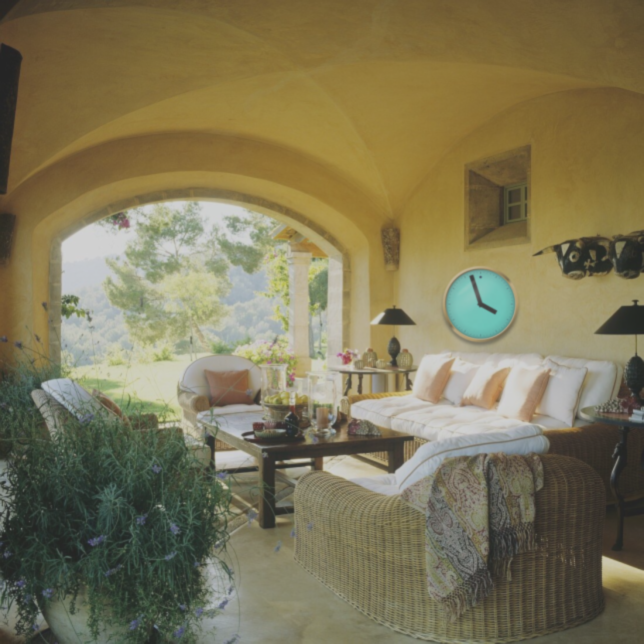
3.57
